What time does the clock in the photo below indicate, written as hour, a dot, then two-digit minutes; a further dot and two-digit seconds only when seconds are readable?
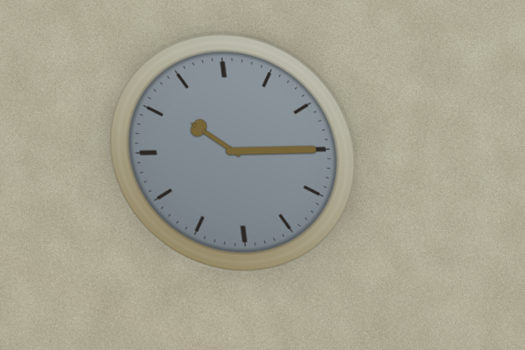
10.15
